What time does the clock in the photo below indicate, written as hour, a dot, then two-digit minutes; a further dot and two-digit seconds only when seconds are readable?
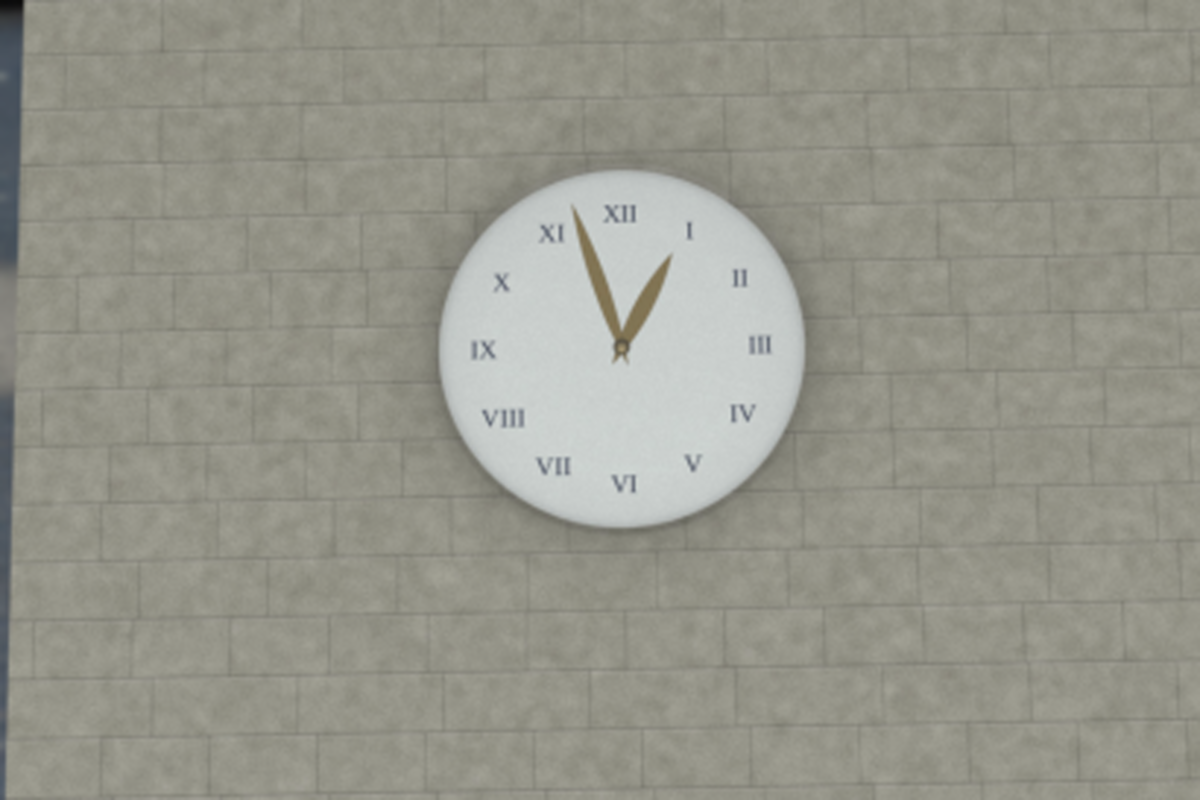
12.57
